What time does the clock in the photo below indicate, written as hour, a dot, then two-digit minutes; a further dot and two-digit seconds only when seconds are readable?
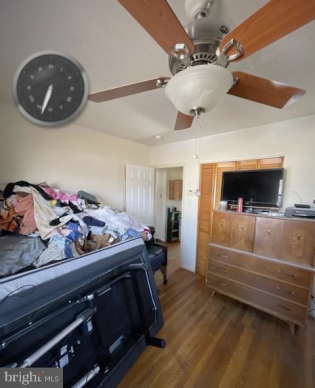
6.33
